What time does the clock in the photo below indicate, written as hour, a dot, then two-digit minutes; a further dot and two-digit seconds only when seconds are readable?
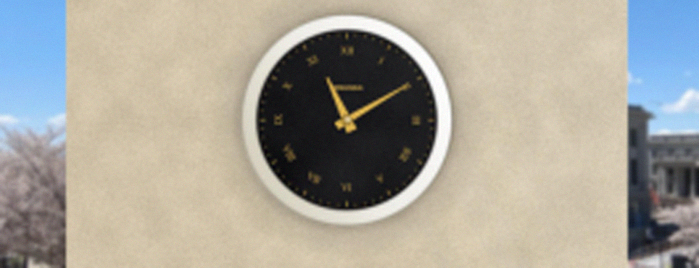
11.10
